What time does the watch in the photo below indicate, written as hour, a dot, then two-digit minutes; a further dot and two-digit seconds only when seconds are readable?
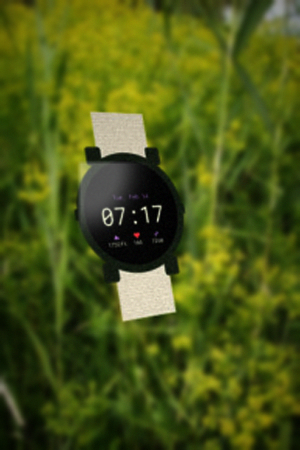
7.17
